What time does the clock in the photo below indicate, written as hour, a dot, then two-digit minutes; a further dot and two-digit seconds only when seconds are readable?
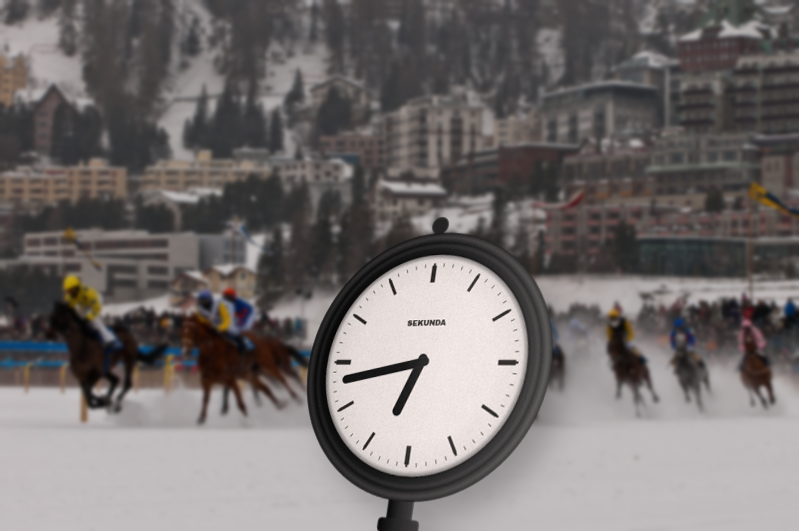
6.43
